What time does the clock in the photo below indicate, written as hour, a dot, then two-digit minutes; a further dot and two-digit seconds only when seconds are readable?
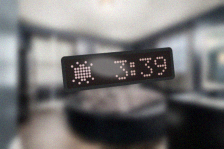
3.39
